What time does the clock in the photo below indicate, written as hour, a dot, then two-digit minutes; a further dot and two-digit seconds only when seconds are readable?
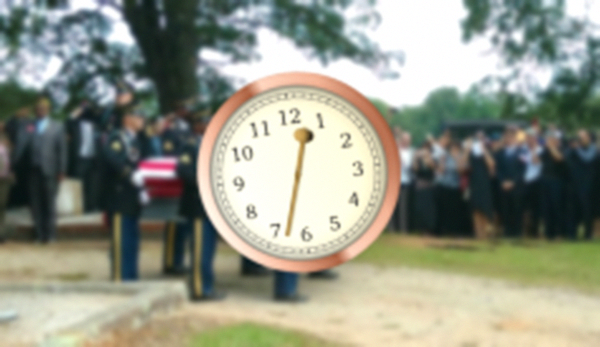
12.33
